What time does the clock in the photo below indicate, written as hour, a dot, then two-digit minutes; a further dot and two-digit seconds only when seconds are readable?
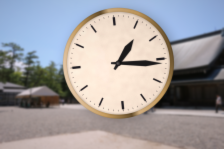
1.16
